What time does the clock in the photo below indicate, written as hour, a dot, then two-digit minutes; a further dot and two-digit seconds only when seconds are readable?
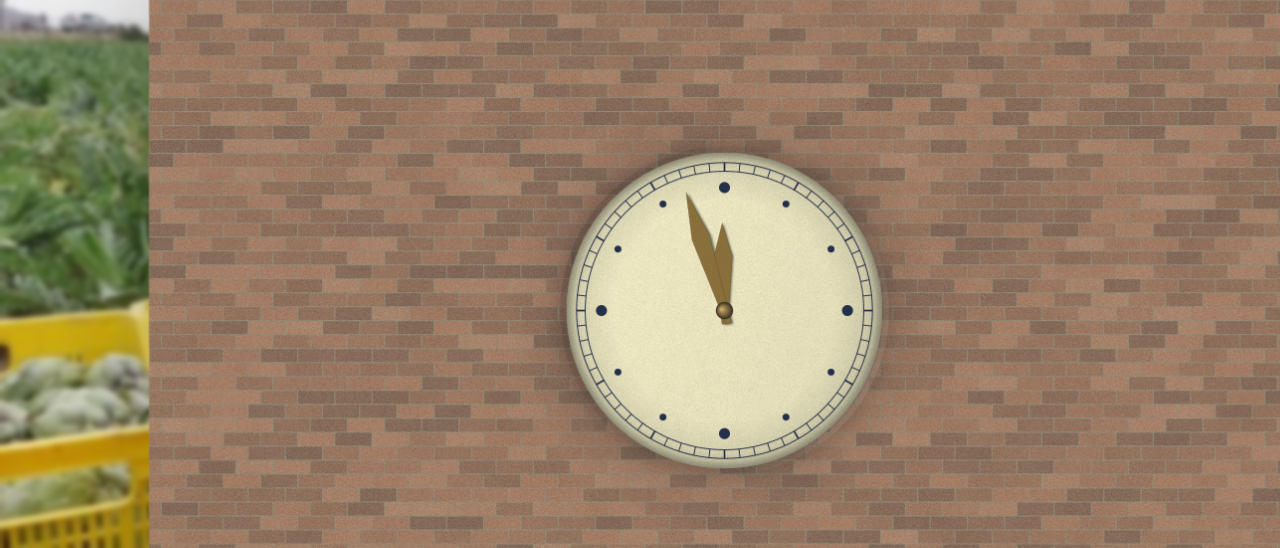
11.57
